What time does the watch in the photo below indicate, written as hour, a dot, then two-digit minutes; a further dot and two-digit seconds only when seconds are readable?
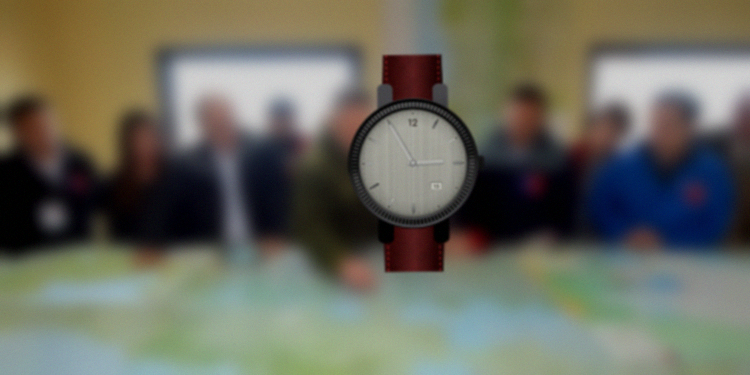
2.55
